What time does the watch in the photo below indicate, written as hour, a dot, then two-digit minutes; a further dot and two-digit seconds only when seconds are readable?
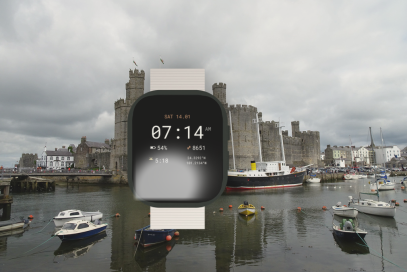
7.14
